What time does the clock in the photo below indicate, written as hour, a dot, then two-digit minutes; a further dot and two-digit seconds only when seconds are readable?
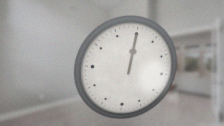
12.00
